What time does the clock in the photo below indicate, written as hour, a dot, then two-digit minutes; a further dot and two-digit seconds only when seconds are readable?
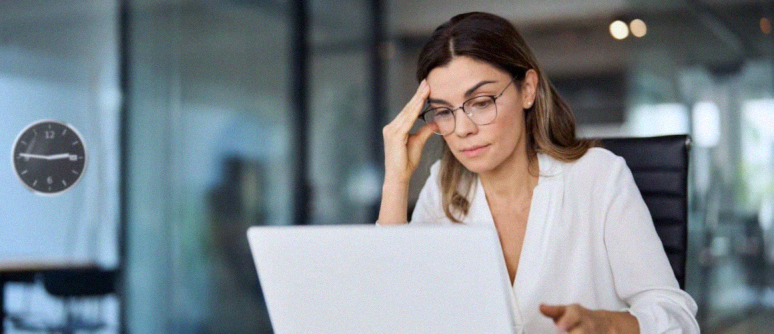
2.46
